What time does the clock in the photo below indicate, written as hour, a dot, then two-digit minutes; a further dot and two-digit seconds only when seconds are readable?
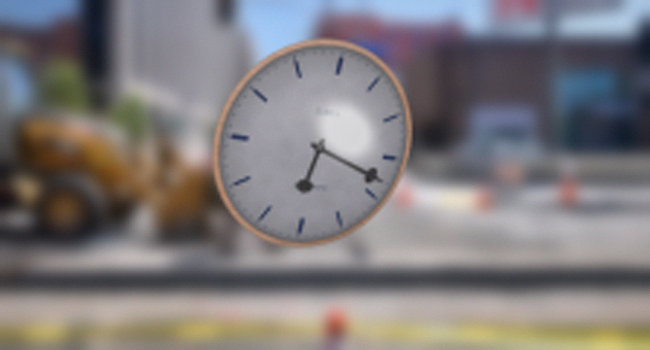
6.18
